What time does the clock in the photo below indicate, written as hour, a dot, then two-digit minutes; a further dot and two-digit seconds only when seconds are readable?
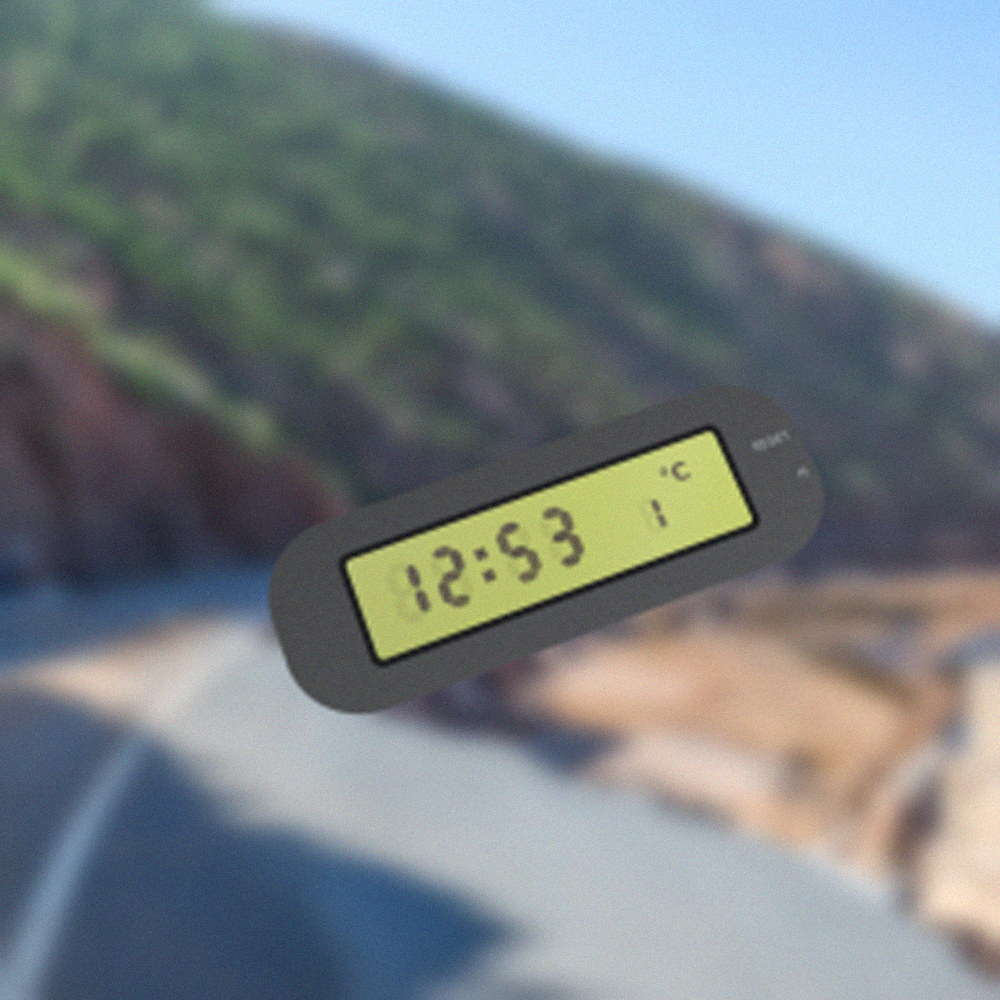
12.53
